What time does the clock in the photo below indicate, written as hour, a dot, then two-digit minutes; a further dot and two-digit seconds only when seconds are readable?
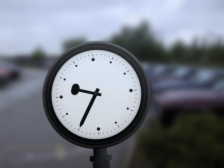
9.35
